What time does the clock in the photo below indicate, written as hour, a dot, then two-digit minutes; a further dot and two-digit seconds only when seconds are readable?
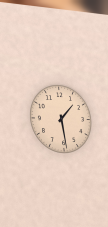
1.29
